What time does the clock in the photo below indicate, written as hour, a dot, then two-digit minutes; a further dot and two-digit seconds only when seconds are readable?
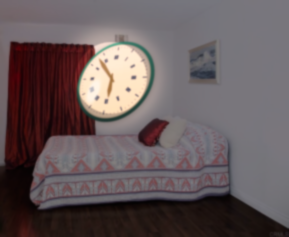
5.53
